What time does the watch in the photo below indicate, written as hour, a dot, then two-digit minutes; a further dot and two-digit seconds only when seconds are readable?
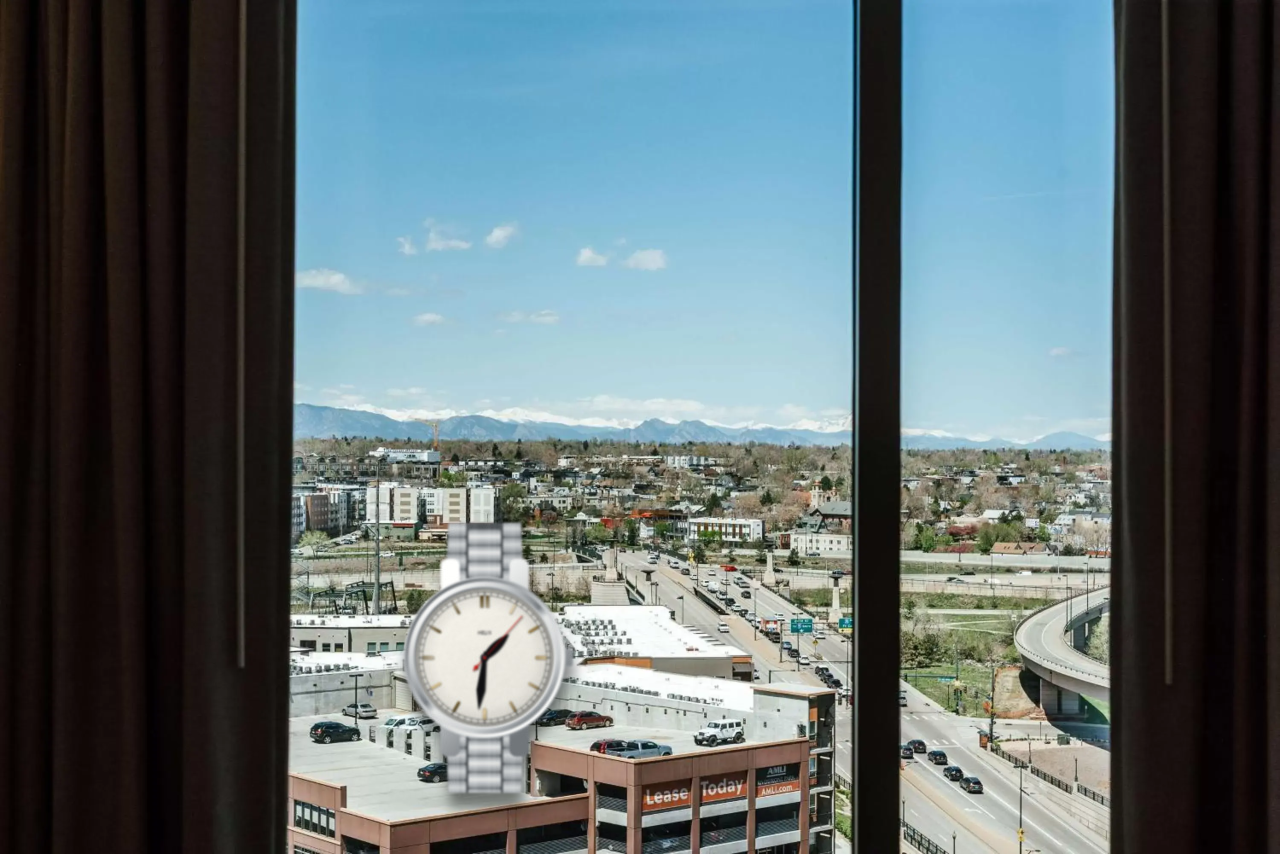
1.31.07
